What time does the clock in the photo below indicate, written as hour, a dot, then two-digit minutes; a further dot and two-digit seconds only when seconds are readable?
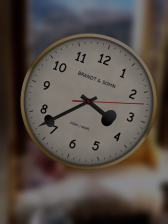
3.37.12
